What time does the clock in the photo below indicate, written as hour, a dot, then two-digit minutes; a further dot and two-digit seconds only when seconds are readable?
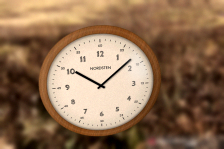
10.08
